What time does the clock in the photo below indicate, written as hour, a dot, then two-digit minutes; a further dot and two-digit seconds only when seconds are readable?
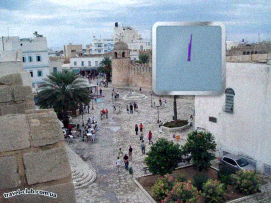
12.01
